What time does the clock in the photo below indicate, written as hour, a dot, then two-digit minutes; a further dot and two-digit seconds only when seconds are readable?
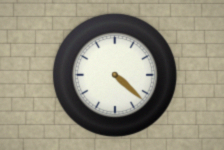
4.22
